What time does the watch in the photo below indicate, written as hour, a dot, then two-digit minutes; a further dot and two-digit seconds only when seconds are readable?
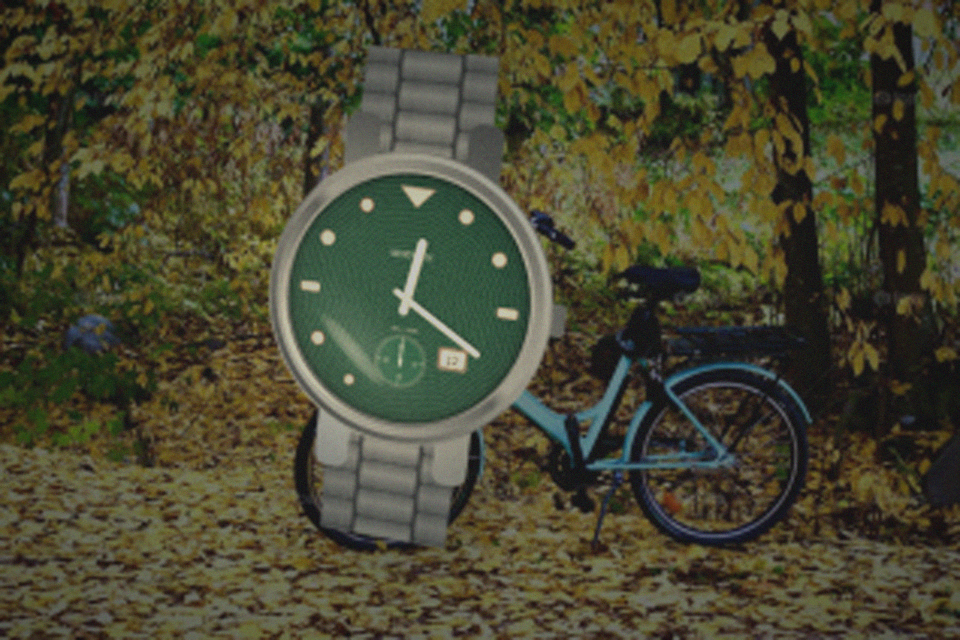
12.20
